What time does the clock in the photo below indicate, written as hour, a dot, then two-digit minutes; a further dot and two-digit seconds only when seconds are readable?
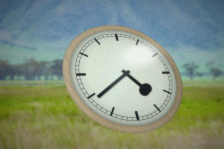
4.39
